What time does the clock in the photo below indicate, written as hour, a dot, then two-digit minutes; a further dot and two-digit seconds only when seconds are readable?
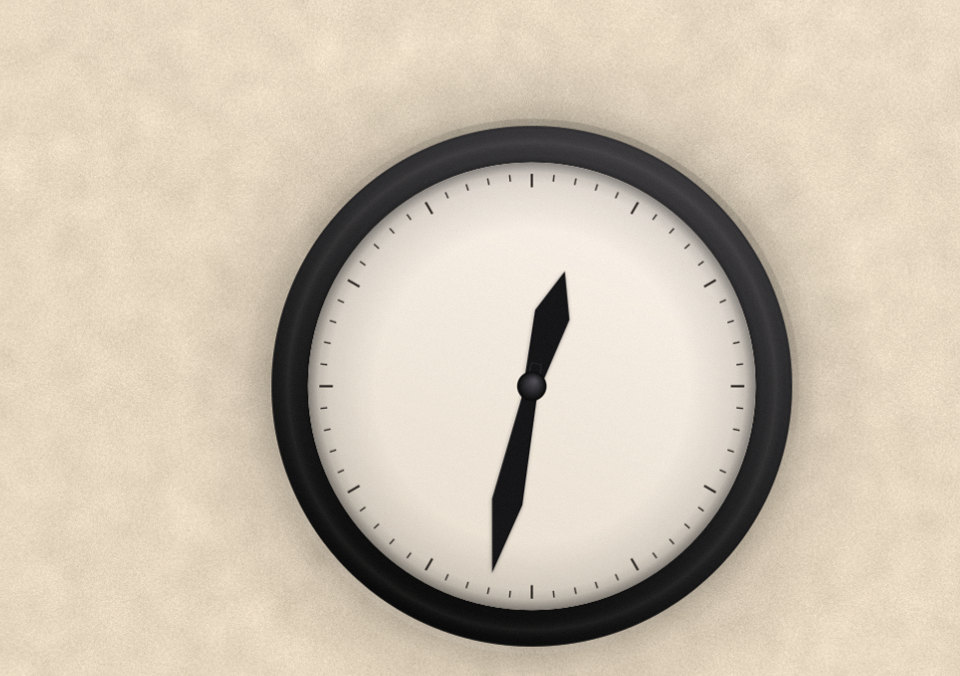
12.32
